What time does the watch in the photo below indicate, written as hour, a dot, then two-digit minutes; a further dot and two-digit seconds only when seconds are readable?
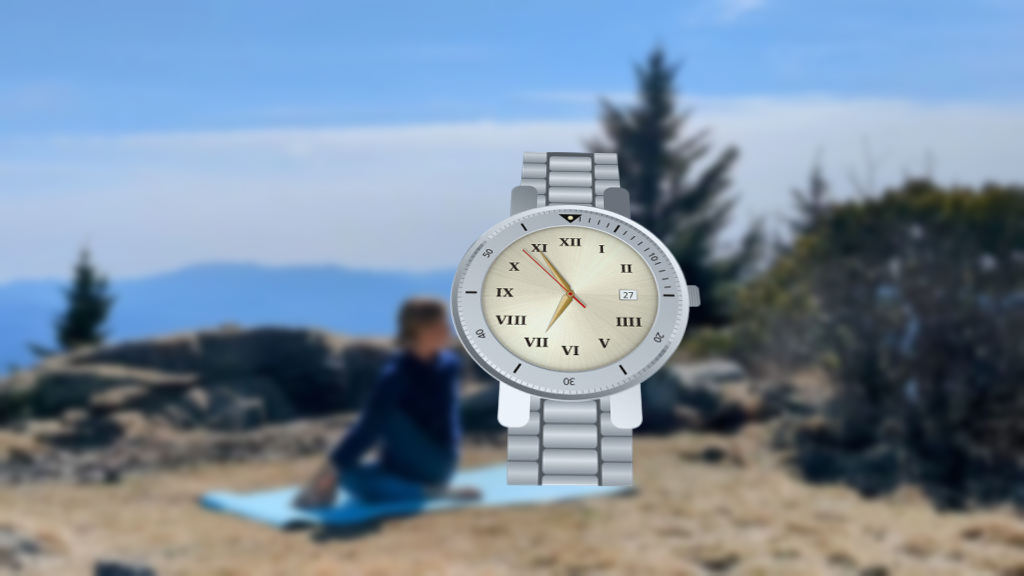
6.54.53
